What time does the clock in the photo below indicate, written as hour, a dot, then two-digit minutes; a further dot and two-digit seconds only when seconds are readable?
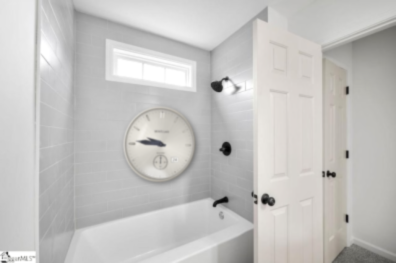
9.46
